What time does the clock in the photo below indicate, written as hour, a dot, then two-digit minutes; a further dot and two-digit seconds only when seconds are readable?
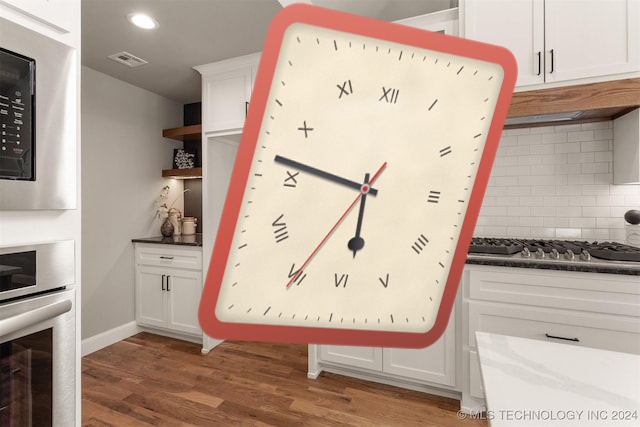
5.46.35
